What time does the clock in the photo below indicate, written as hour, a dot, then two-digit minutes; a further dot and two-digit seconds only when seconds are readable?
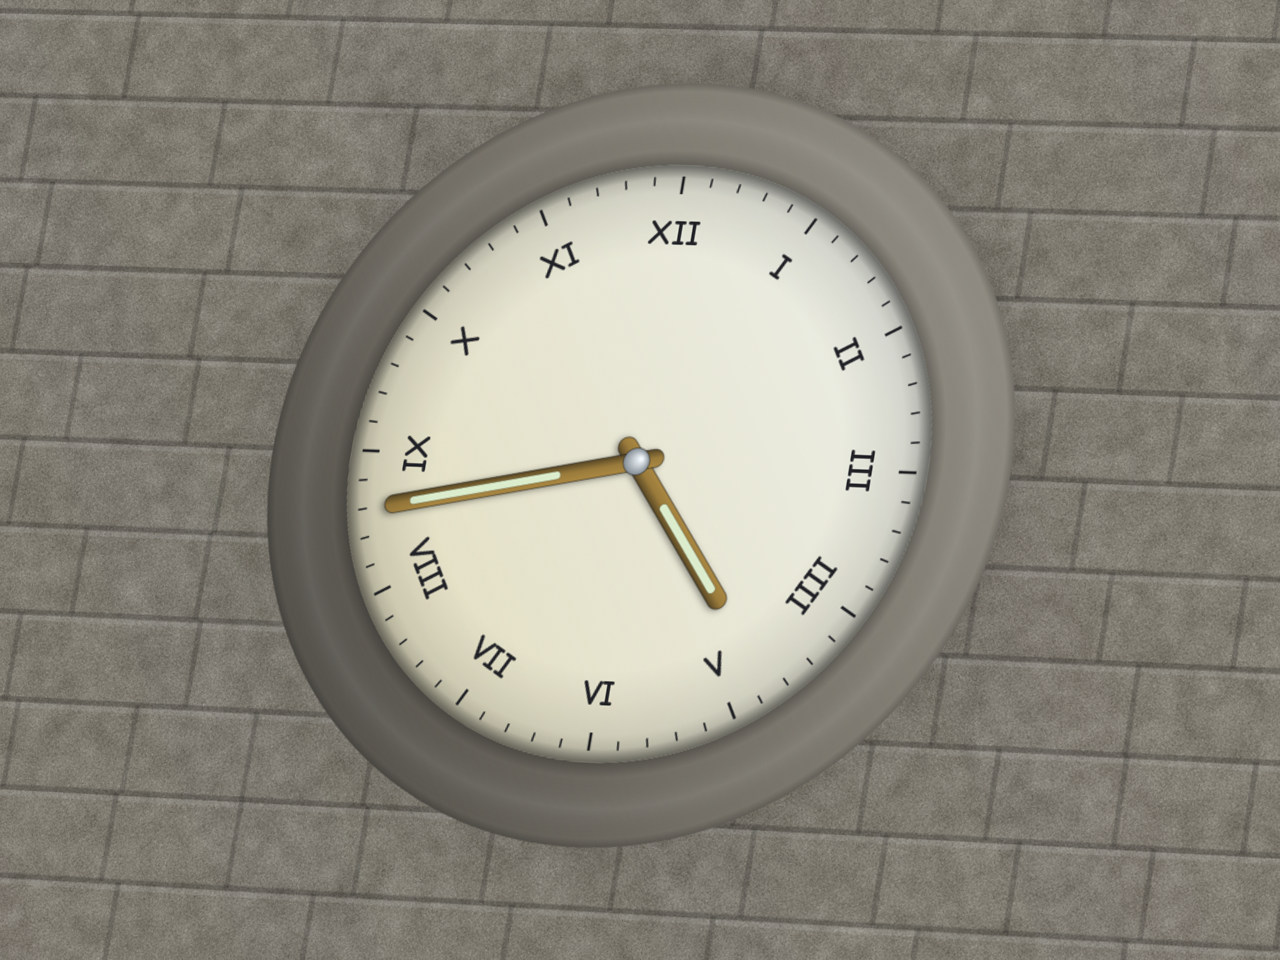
4.43
